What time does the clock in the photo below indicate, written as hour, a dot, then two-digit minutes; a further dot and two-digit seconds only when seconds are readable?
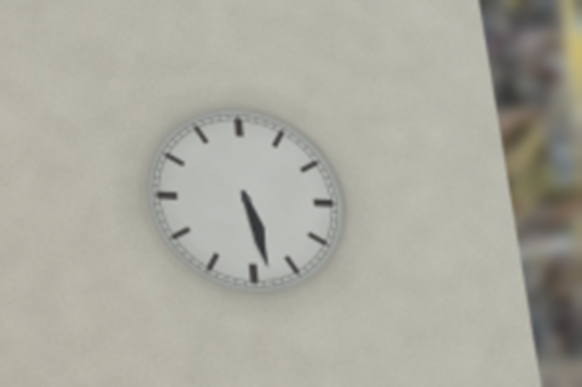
5.28
